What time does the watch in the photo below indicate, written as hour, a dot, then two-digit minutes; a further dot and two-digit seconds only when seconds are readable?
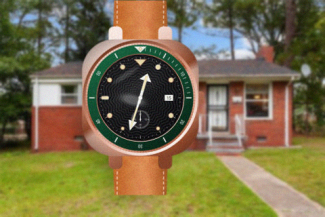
12.33
